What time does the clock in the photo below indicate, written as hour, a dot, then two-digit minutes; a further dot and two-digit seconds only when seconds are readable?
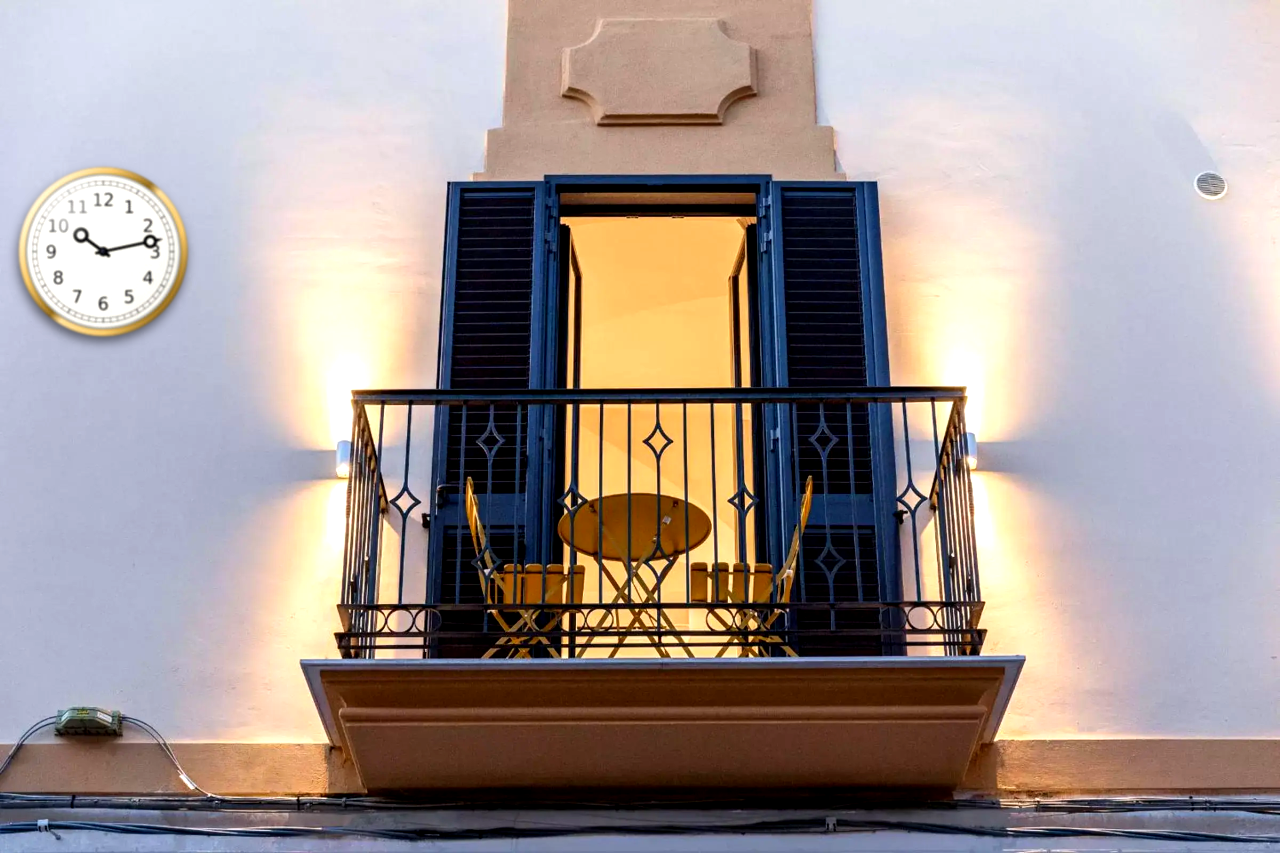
10.13
